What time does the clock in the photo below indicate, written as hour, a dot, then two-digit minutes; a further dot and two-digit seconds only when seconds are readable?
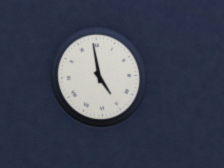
4.59
